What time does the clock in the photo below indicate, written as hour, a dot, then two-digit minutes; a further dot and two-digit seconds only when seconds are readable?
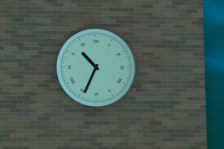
10.34
